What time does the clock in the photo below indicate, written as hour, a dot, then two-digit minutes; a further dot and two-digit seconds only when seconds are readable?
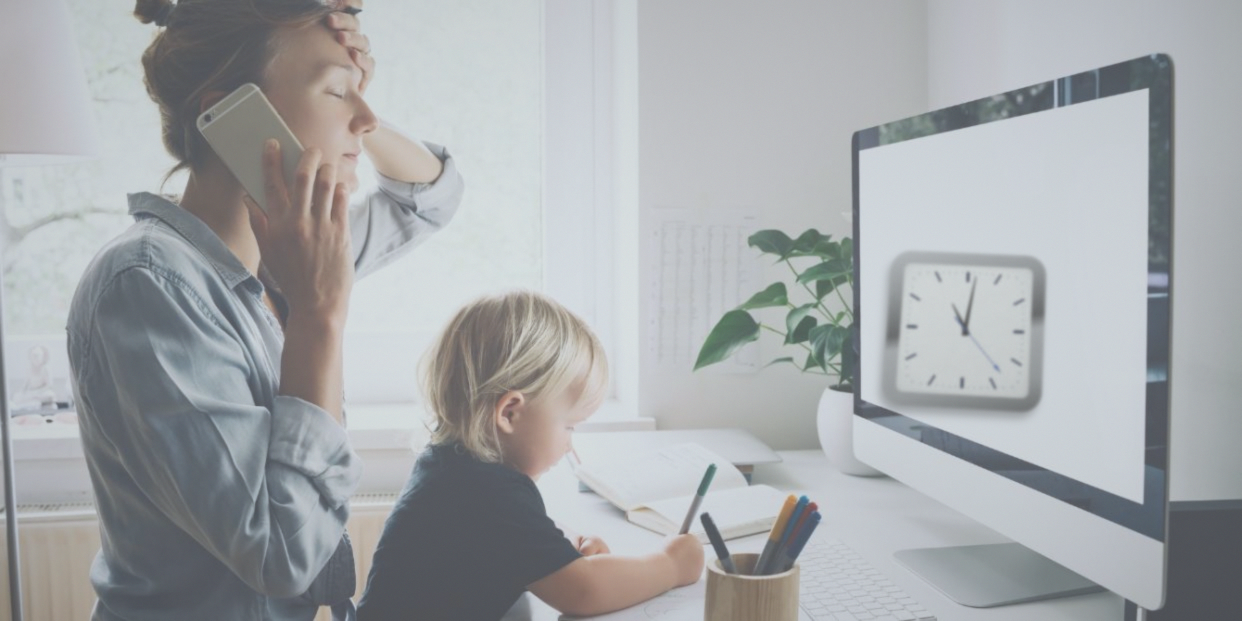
11.01.23
